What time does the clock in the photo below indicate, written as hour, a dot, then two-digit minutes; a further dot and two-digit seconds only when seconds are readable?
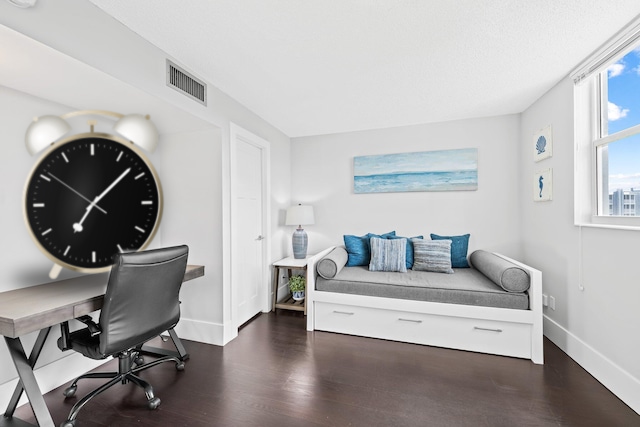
7.07.51
